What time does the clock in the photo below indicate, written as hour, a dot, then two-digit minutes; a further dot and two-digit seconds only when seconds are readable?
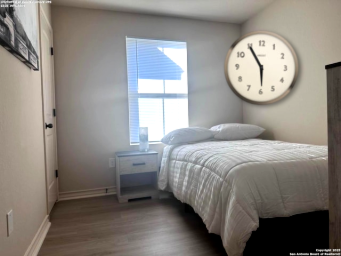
5.55
